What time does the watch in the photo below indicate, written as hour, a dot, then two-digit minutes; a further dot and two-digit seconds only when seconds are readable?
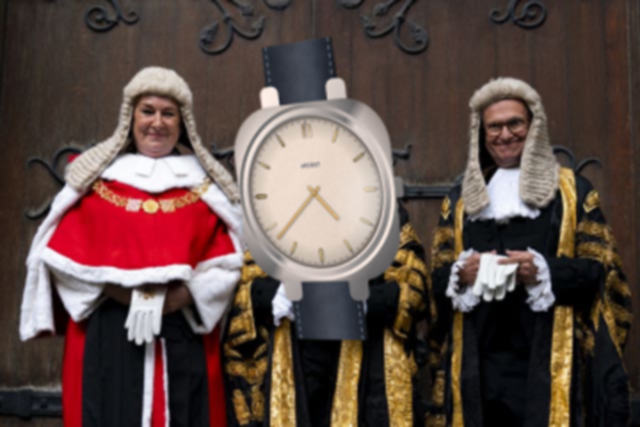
4.38
